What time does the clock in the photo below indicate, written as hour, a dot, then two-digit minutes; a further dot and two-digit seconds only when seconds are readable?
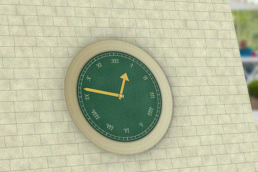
12.47
